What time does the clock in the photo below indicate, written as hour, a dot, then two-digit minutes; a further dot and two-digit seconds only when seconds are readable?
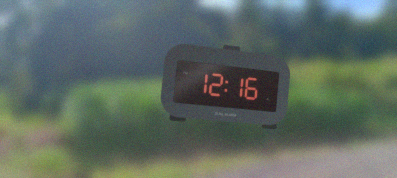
12.16
